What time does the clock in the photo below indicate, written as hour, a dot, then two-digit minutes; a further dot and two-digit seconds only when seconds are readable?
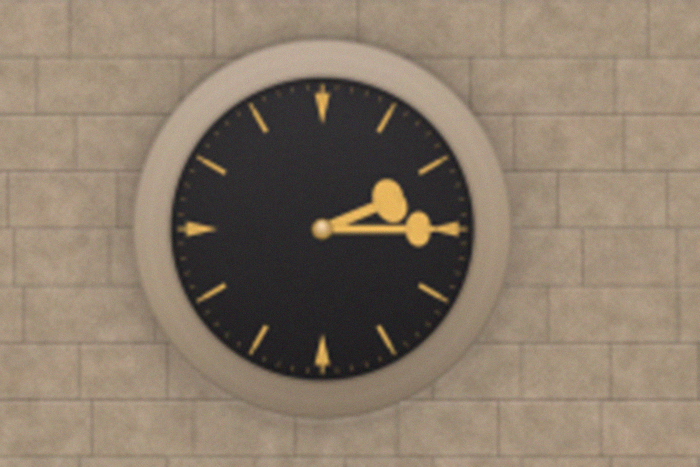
2.15
